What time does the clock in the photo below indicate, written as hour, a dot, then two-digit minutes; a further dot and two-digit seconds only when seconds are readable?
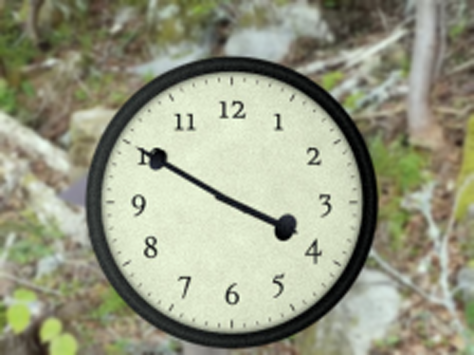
3.50
